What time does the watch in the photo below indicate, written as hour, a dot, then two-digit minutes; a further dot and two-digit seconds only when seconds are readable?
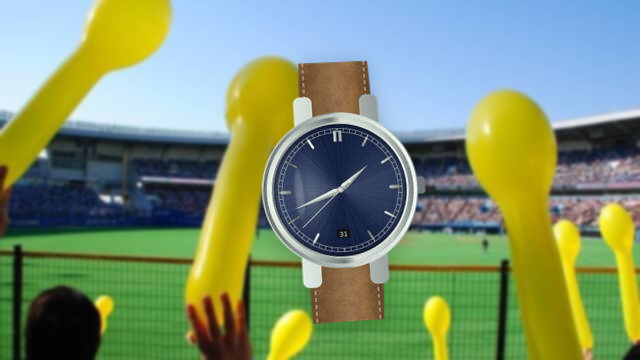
1.41.38
